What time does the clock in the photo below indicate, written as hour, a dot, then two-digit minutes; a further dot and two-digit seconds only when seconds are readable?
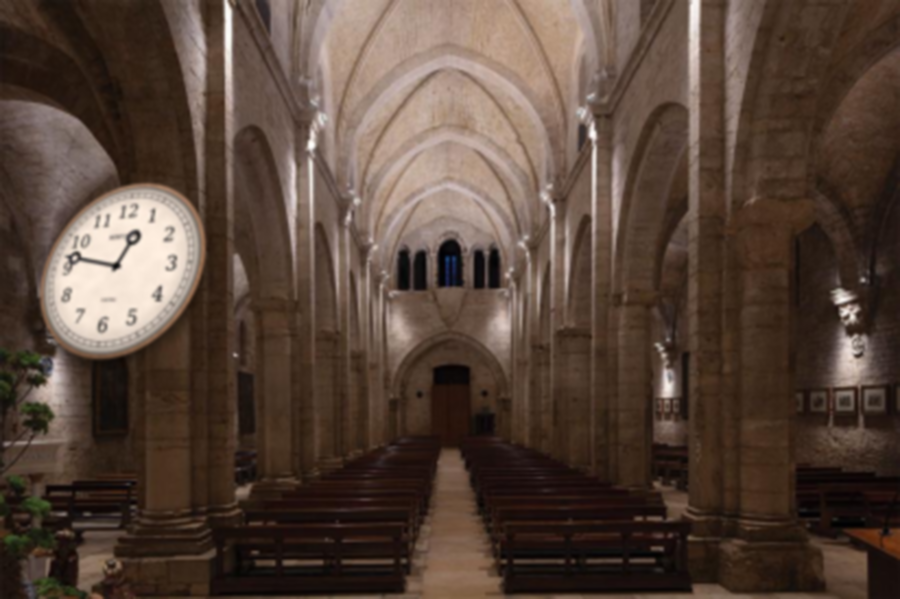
12.47
